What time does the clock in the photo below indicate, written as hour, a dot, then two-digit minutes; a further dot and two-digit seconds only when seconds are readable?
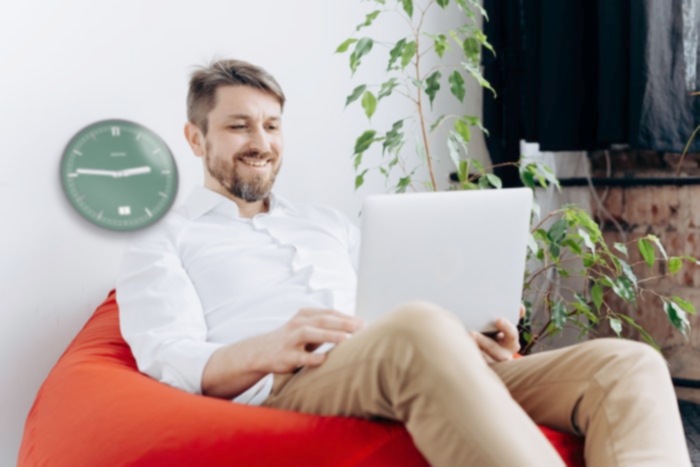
2.46
